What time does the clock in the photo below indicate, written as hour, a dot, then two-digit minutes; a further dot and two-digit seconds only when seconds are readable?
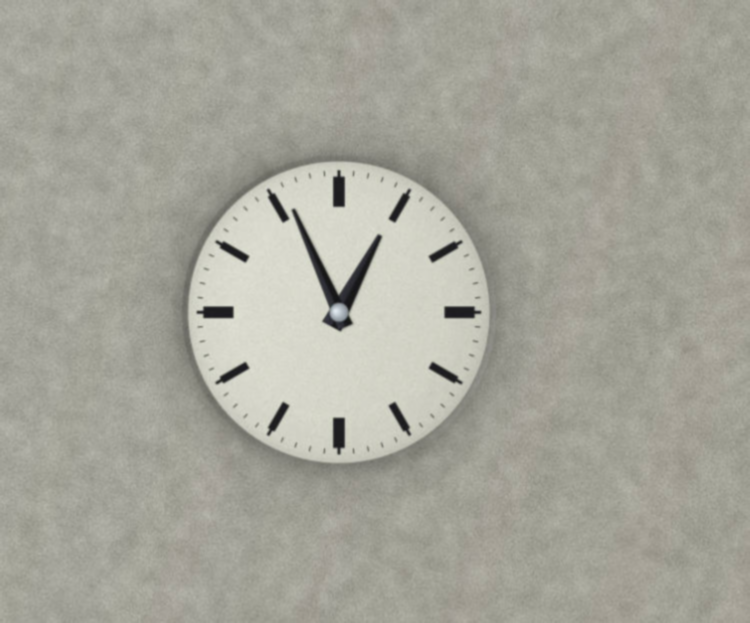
12.56
